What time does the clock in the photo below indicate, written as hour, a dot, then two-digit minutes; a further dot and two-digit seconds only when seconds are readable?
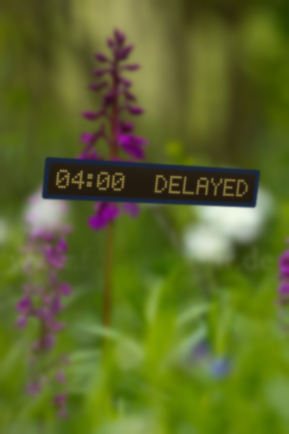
4.00
